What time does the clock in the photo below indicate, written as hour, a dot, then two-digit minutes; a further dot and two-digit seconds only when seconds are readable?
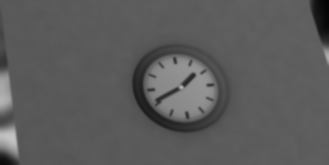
1.41
